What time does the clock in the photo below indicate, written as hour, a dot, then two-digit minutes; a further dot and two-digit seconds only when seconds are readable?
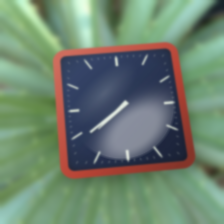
7.39
